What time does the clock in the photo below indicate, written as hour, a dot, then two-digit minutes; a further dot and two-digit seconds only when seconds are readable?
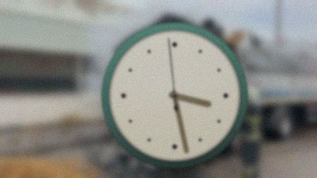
3.27.59
